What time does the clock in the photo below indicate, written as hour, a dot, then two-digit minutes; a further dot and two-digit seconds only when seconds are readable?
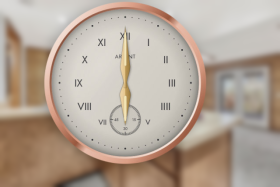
6.00
